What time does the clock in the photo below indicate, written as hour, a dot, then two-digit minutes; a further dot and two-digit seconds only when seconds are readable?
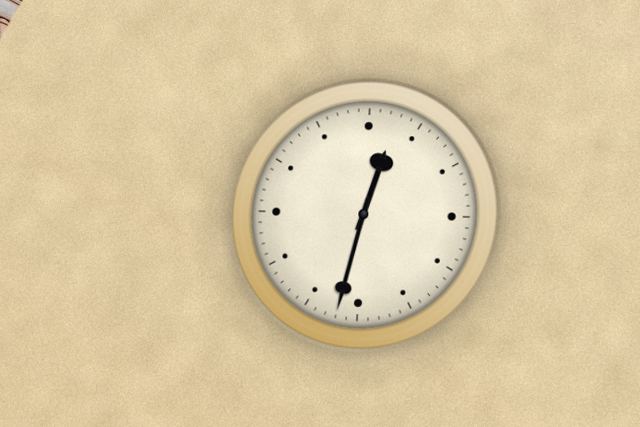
12.32
